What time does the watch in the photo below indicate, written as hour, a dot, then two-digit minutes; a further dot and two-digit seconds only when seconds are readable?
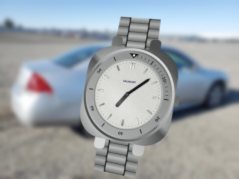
7.08
